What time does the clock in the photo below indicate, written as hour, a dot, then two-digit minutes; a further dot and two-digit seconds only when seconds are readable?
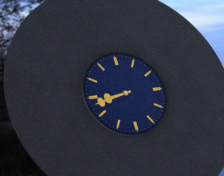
8.43
